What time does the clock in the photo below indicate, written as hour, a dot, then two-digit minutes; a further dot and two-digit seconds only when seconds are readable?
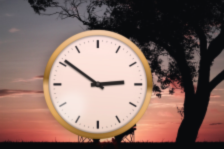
2.51
